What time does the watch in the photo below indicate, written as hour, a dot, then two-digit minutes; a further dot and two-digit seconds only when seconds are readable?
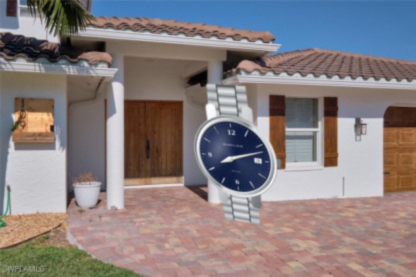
8.12
